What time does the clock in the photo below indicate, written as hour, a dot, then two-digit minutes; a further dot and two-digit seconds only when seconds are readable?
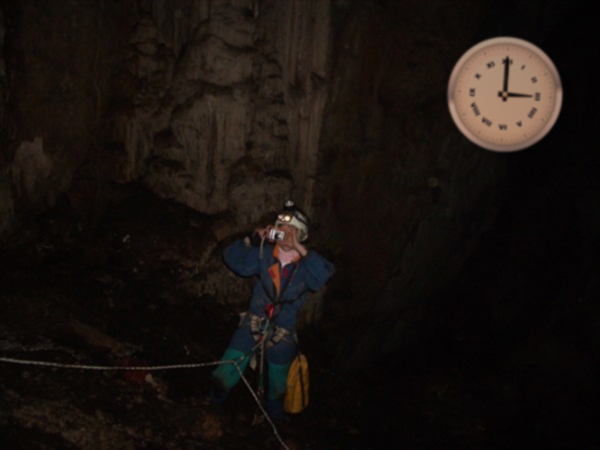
3.00
